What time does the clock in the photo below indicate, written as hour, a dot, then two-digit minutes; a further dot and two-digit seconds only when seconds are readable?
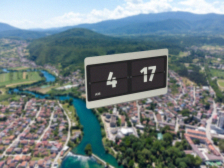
4.17
